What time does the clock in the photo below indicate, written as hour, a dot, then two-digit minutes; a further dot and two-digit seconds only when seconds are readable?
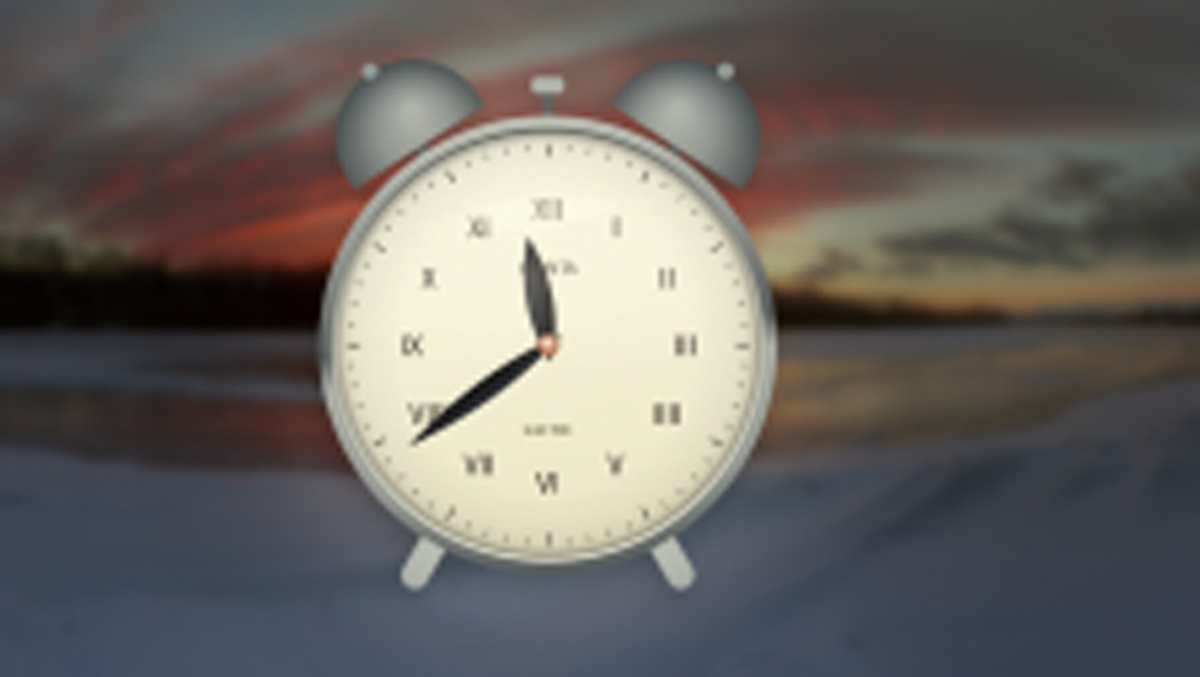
11.39
